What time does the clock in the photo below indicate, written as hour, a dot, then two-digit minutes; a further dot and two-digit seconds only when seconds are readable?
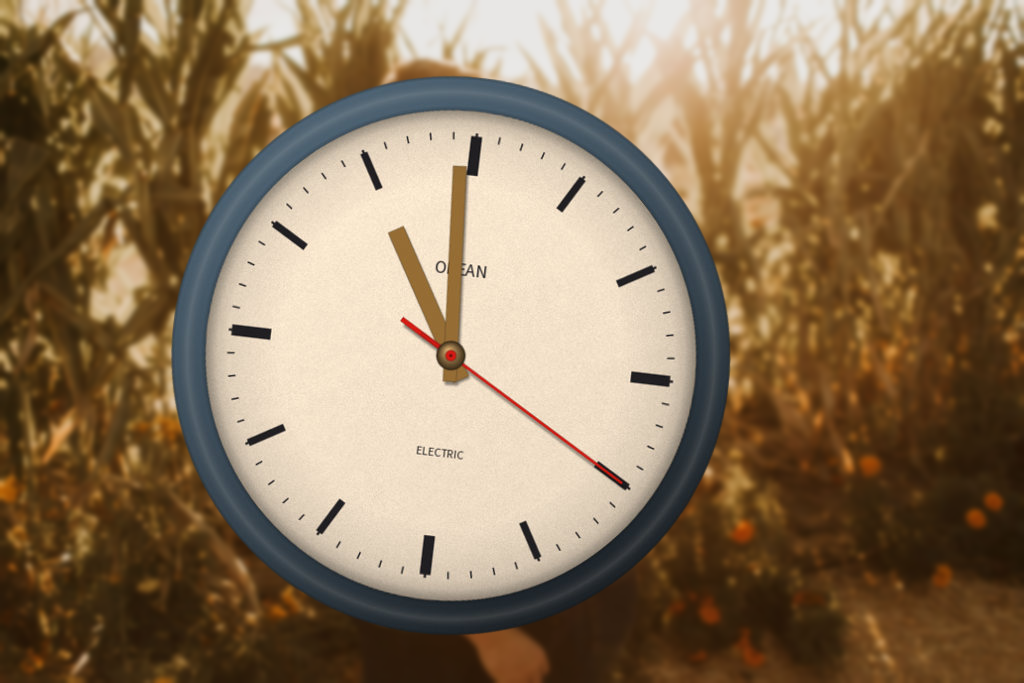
10.59.20
